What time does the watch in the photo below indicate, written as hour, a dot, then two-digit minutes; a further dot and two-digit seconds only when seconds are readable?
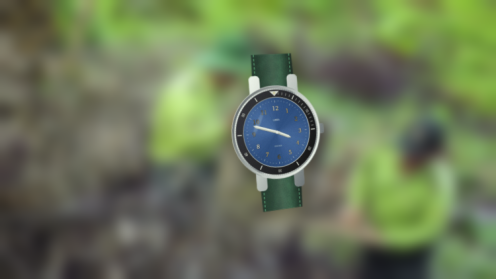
3.48
